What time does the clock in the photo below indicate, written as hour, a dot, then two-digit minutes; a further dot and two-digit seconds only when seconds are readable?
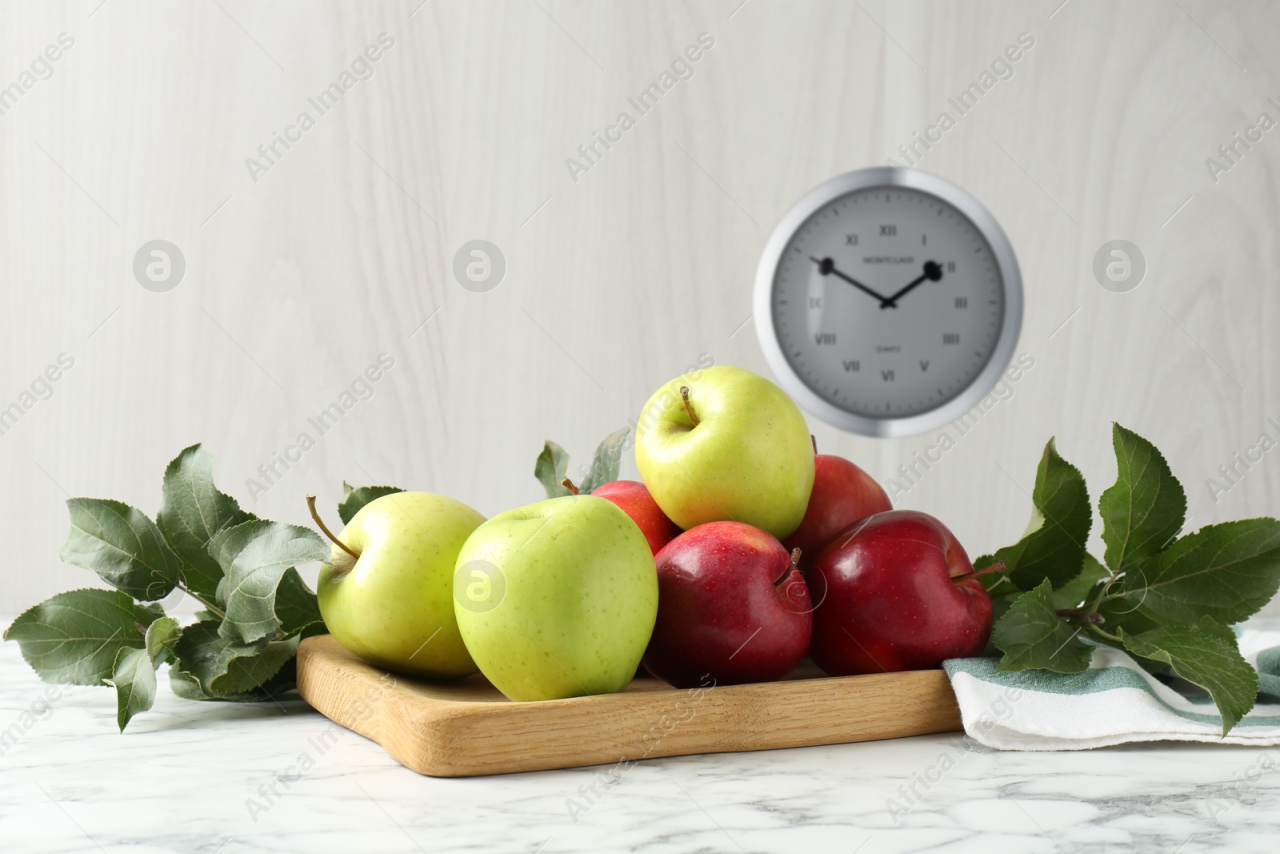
1.50
